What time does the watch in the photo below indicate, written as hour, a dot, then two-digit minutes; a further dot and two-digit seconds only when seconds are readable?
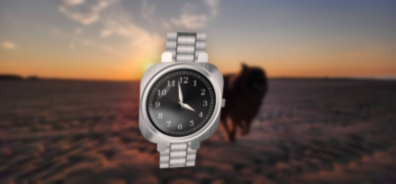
3.58
